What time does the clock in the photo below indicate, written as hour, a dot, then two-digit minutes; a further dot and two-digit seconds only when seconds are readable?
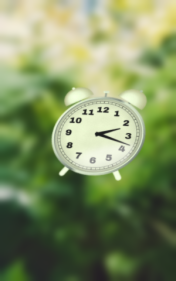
2.18
